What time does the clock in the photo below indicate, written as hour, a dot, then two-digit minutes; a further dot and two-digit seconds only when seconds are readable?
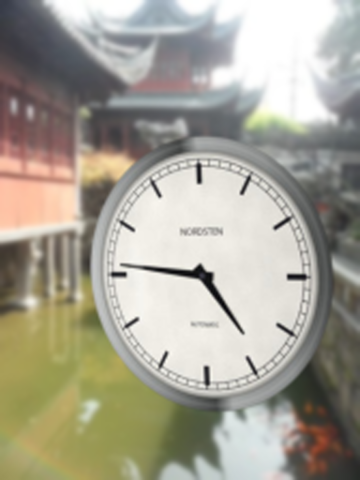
4.46
